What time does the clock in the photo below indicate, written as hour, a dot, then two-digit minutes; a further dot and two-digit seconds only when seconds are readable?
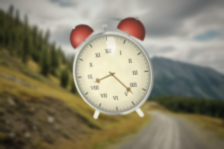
8.23
